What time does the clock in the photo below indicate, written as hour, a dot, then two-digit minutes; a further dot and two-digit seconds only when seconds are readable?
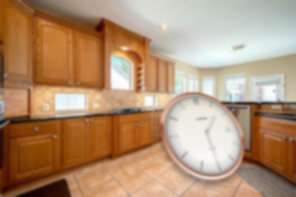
1.30
